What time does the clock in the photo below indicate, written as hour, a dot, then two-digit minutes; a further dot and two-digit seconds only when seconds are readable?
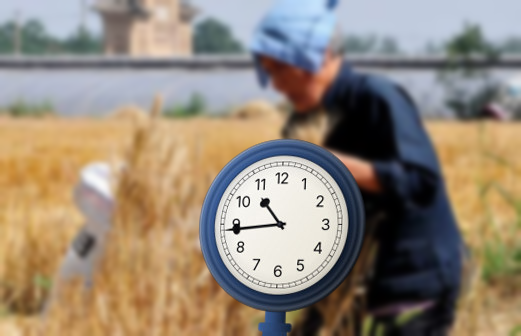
10.44
